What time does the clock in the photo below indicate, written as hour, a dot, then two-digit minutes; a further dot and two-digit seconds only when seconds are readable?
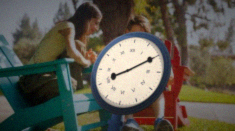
8.10
